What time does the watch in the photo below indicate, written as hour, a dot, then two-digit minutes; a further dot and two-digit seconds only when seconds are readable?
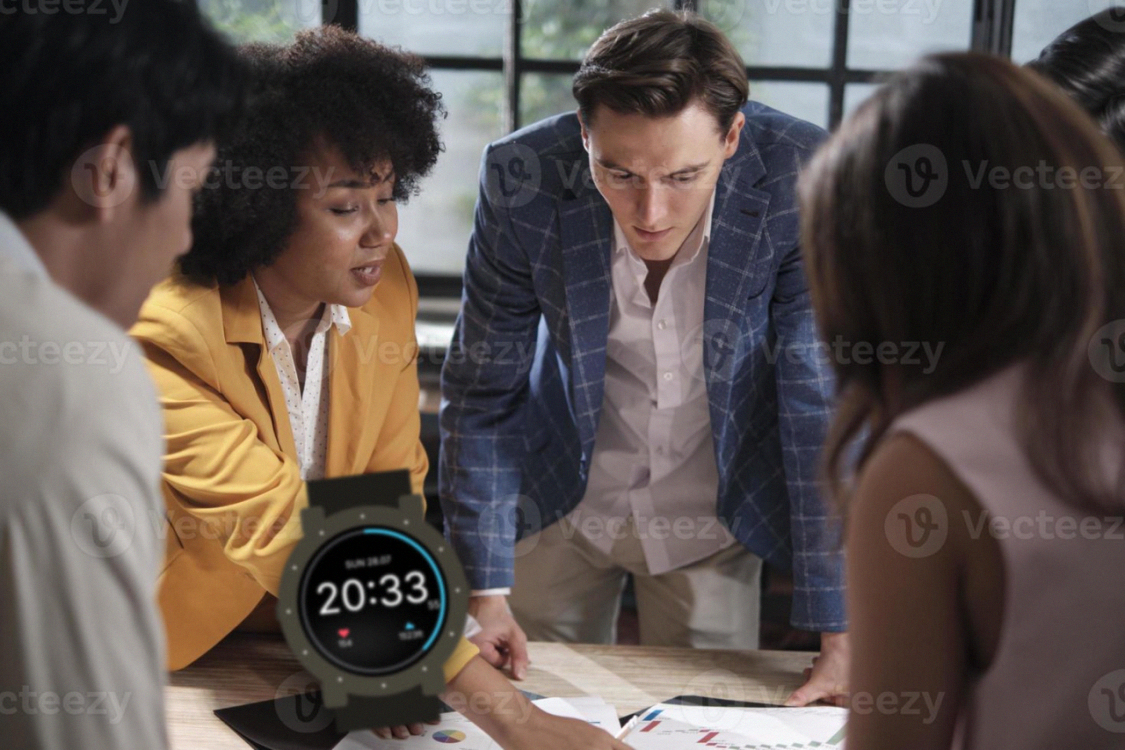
20.33
